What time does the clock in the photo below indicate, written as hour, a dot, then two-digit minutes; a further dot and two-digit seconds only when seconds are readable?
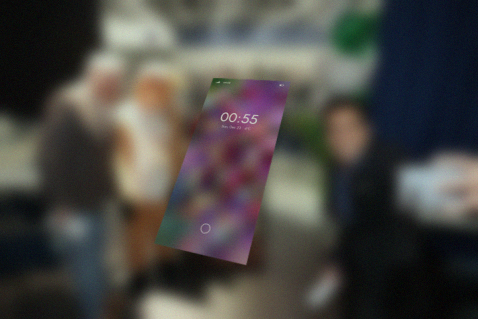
0.55
